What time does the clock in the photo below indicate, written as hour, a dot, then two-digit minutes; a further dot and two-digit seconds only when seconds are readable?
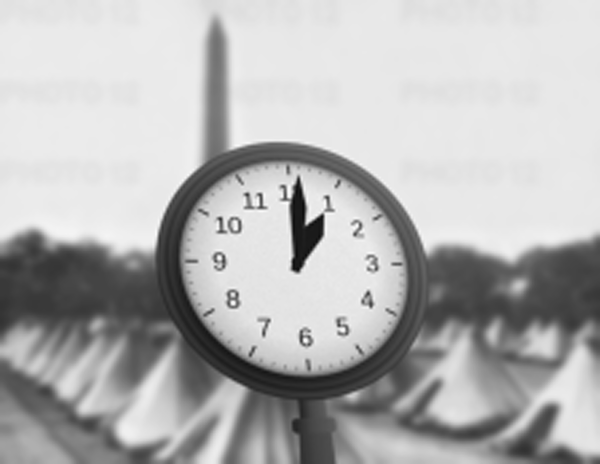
1.01
